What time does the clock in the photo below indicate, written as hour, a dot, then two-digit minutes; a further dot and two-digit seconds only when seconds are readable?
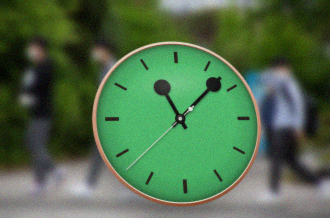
11.07.38
